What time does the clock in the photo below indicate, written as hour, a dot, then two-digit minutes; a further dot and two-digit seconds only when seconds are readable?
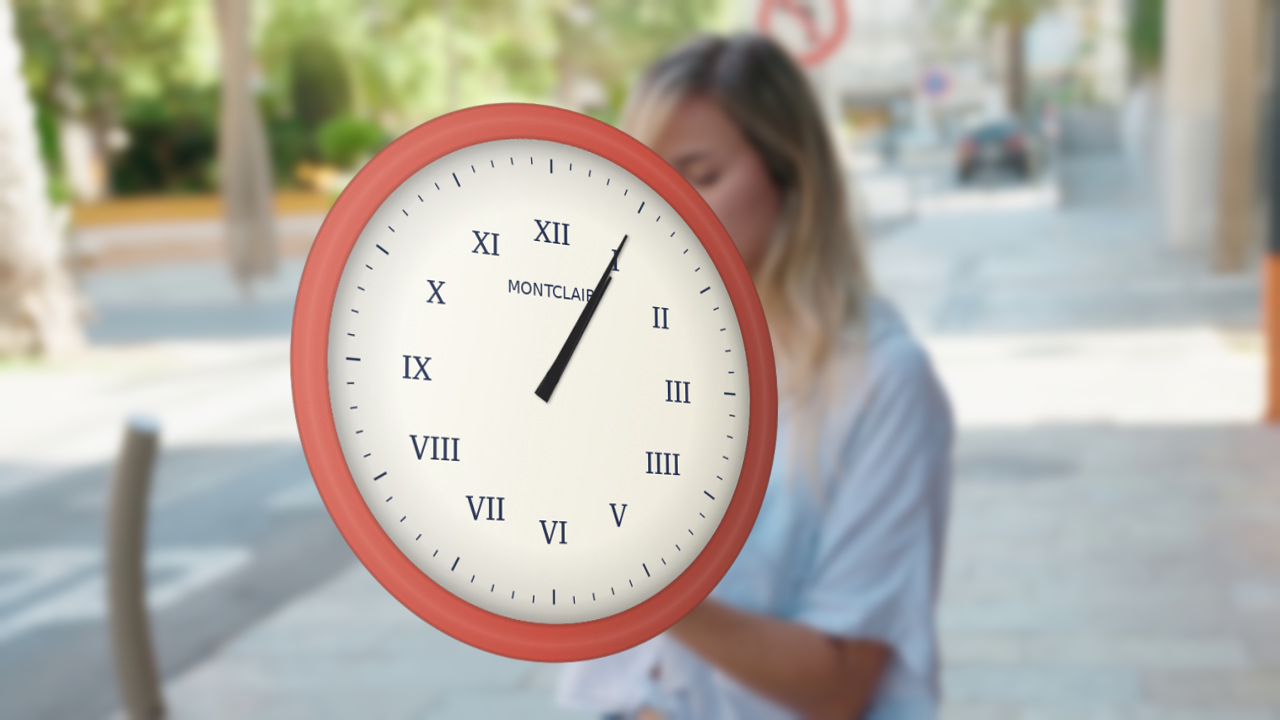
1.05
